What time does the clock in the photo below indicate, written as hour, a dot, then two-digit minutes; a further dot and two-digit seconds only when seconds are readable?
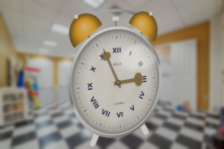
2.56
